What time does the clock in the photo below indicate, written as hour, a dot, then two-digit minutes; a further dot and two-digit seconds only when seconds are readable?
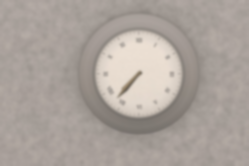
7.37
